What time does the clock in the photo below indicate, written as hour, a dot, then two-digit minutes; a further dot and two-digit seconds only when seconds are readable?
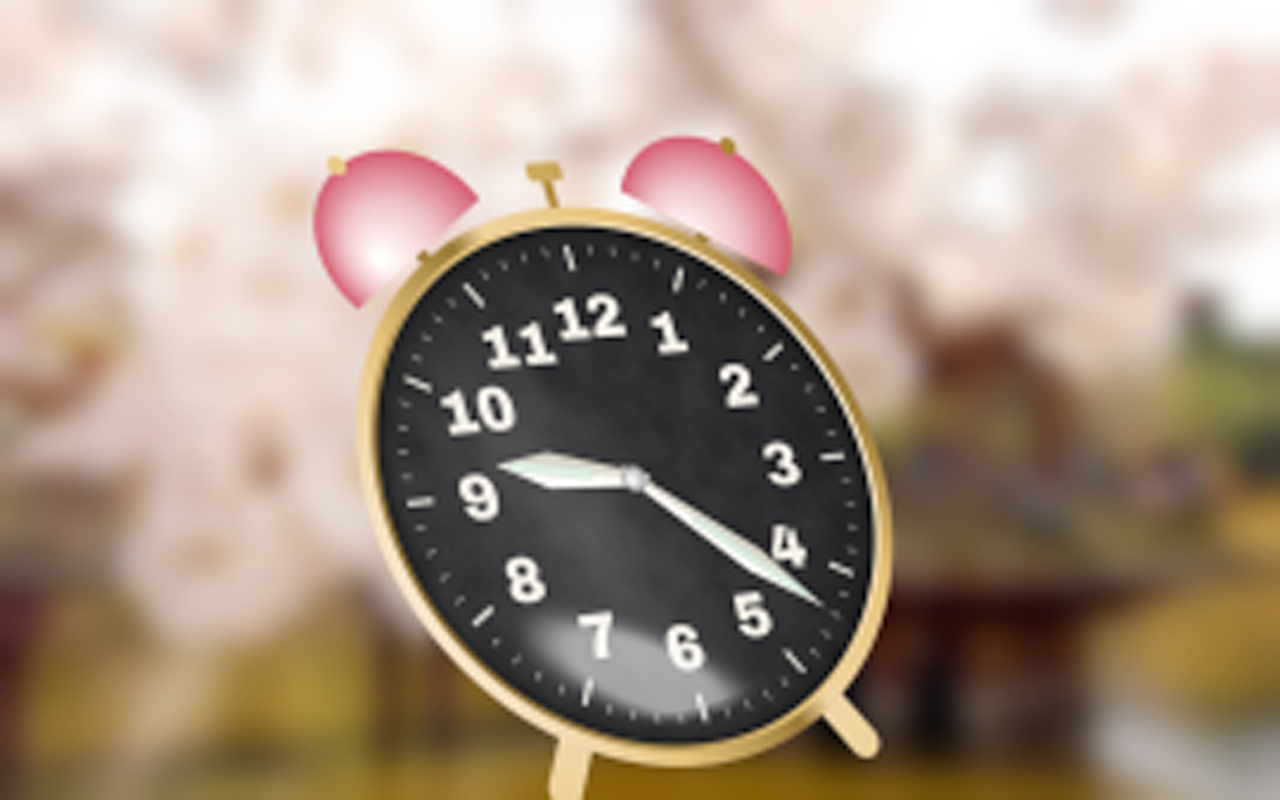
9.22
